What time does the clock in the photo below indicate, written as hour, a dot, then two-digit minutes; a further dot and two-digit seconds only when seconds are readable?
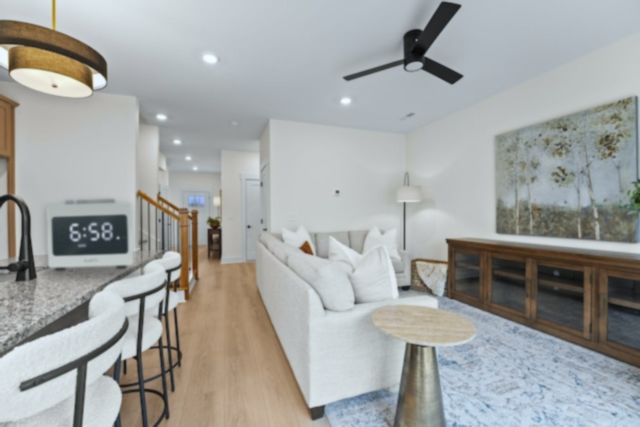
6.58
